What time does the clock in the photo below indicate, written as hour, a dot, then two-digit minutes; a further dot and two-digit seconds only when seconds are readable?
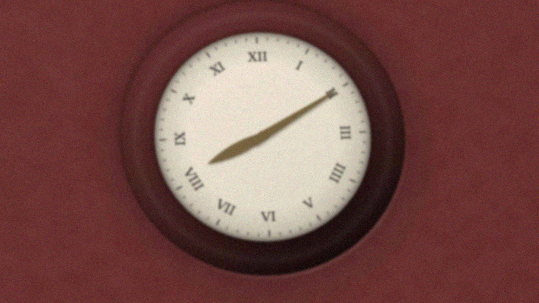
8.10
